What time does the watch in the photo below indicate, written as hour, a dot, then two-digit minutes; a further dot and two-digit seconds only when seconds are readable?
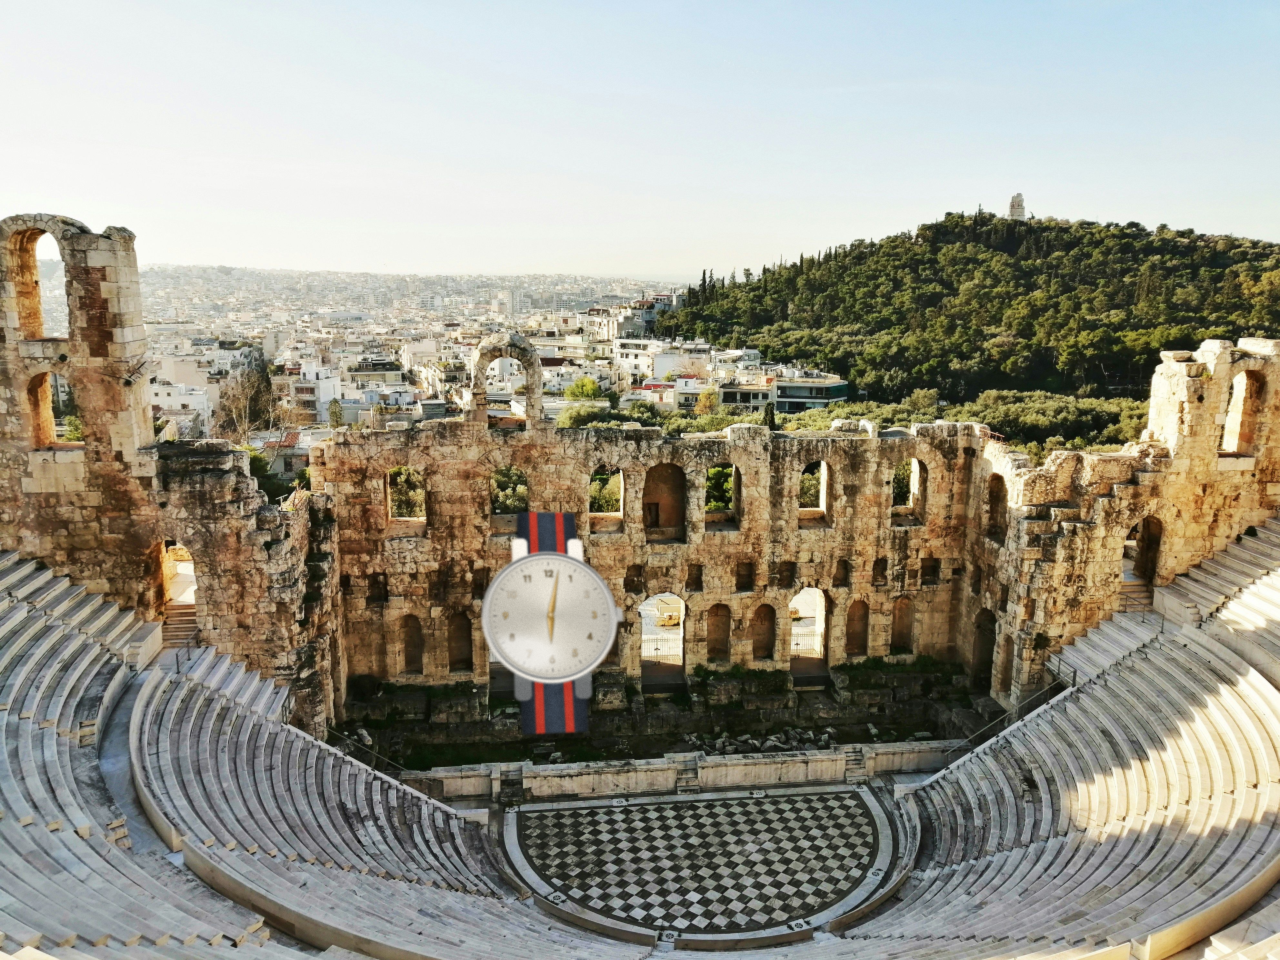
6.02
